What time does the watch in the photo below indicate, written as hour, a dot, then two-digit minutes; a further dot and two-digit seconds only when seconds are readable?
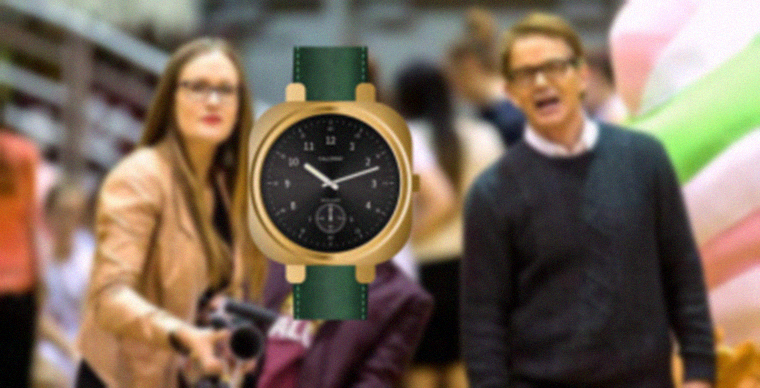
10.12
